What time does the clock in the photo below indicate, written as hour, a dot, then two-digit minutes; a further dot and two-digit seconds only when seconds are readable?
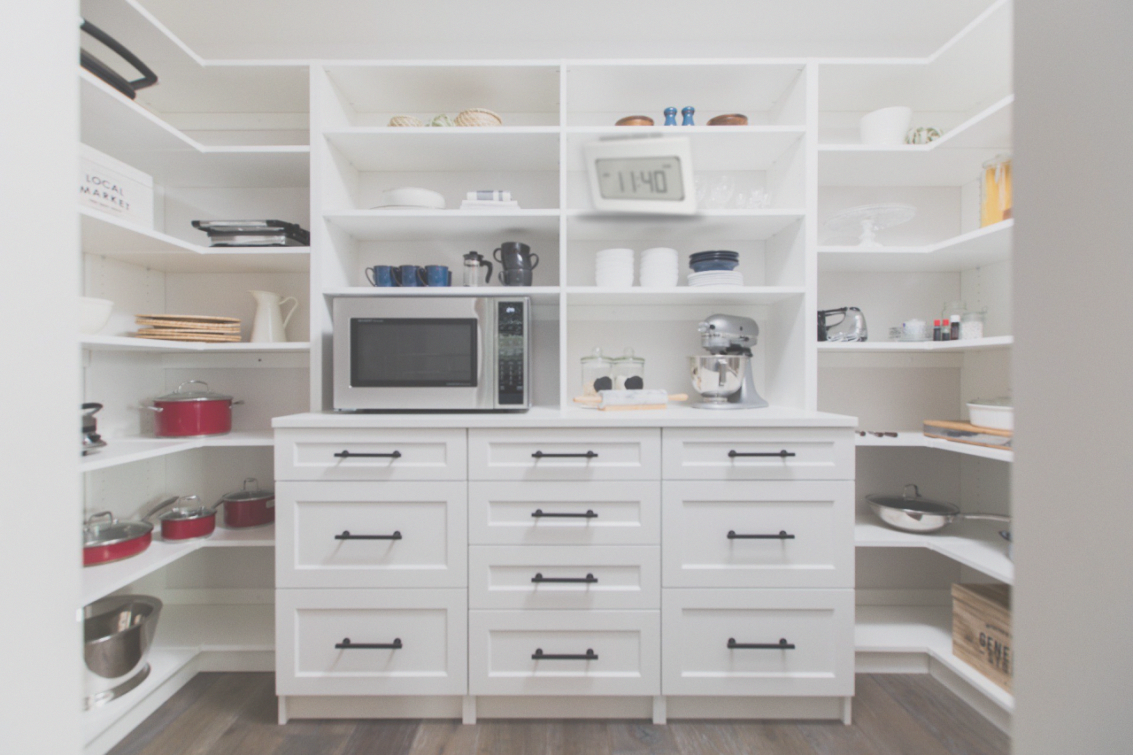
11.40
